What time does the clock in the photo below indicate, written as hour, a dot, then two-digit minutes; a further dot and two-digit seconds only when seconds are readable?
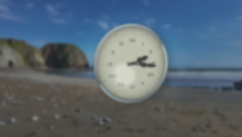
2.16
